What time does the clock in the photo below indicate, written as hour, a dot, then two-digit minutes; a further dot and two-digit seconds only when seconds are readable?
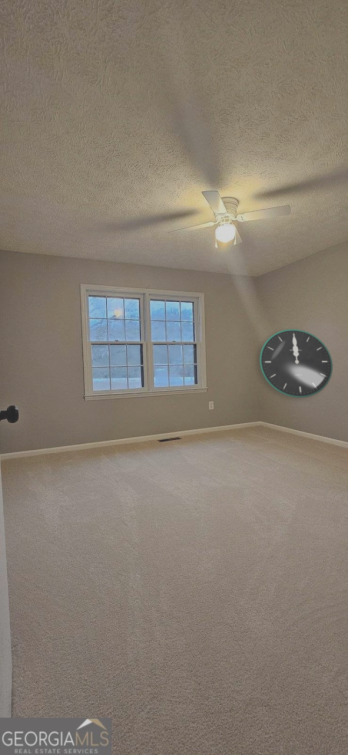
12.00
